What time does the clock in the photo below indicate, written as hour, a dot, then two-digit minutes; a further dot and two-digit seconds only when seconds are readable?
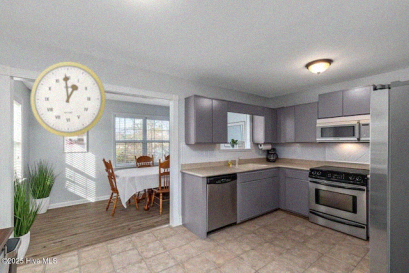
12.59
